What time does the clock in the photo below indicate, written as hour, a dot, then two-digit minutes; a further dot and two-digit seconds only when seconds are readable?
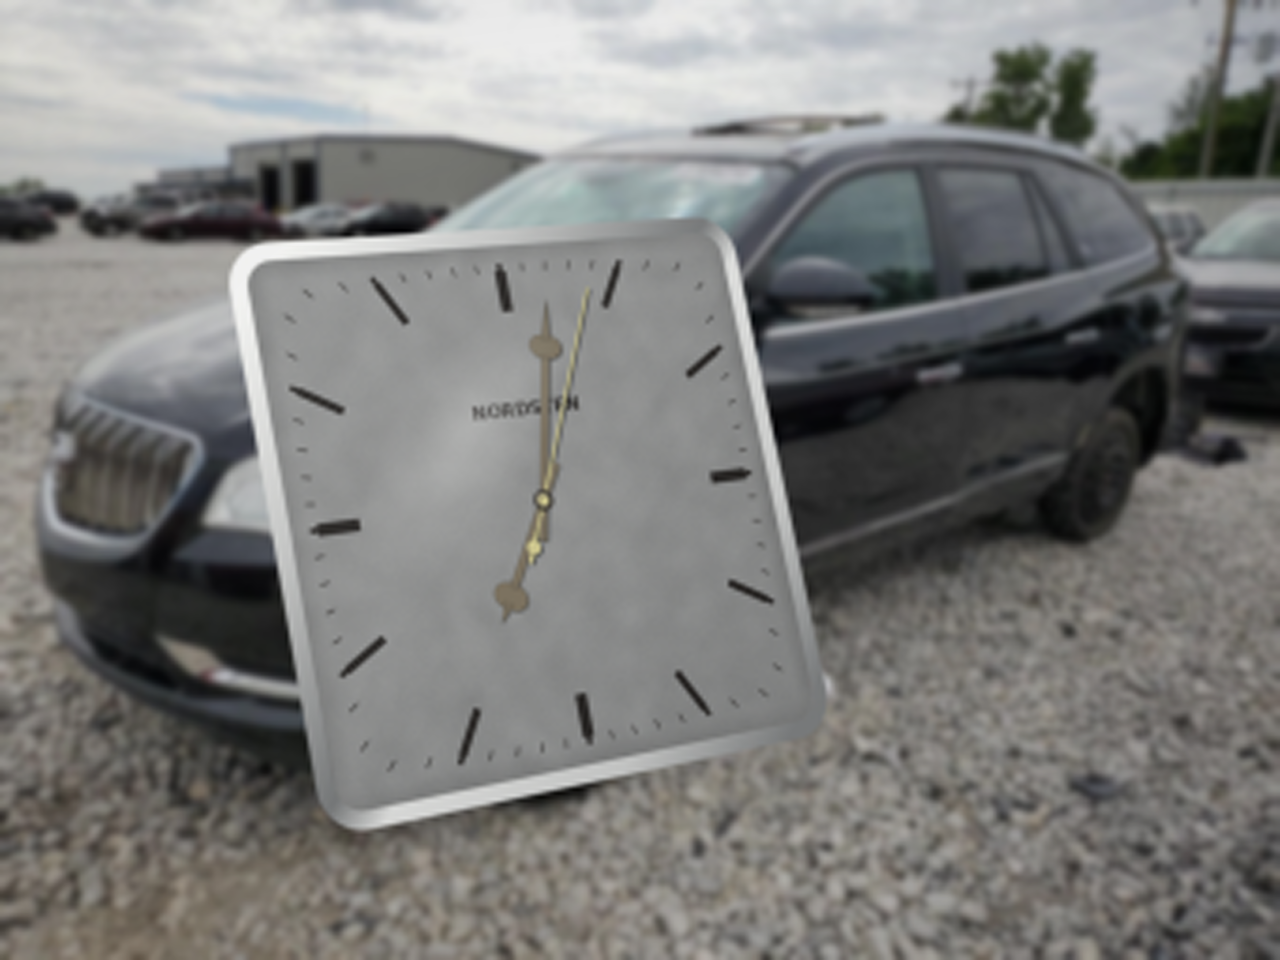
7.02.04
